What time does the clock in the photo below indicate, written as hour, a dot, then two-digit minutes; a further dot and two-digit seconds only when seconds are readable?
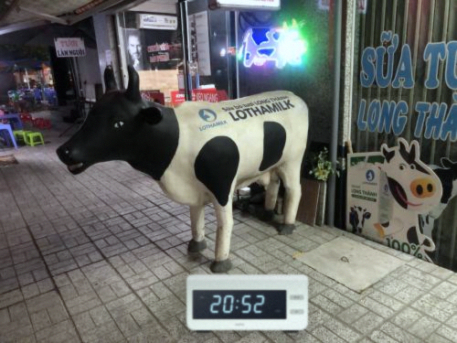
20.52
